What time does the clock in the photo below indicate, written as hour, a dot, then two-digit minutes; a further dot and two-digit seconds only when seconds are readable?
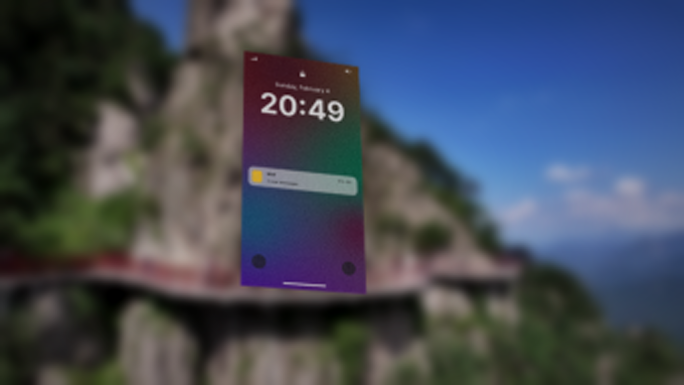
20.49
